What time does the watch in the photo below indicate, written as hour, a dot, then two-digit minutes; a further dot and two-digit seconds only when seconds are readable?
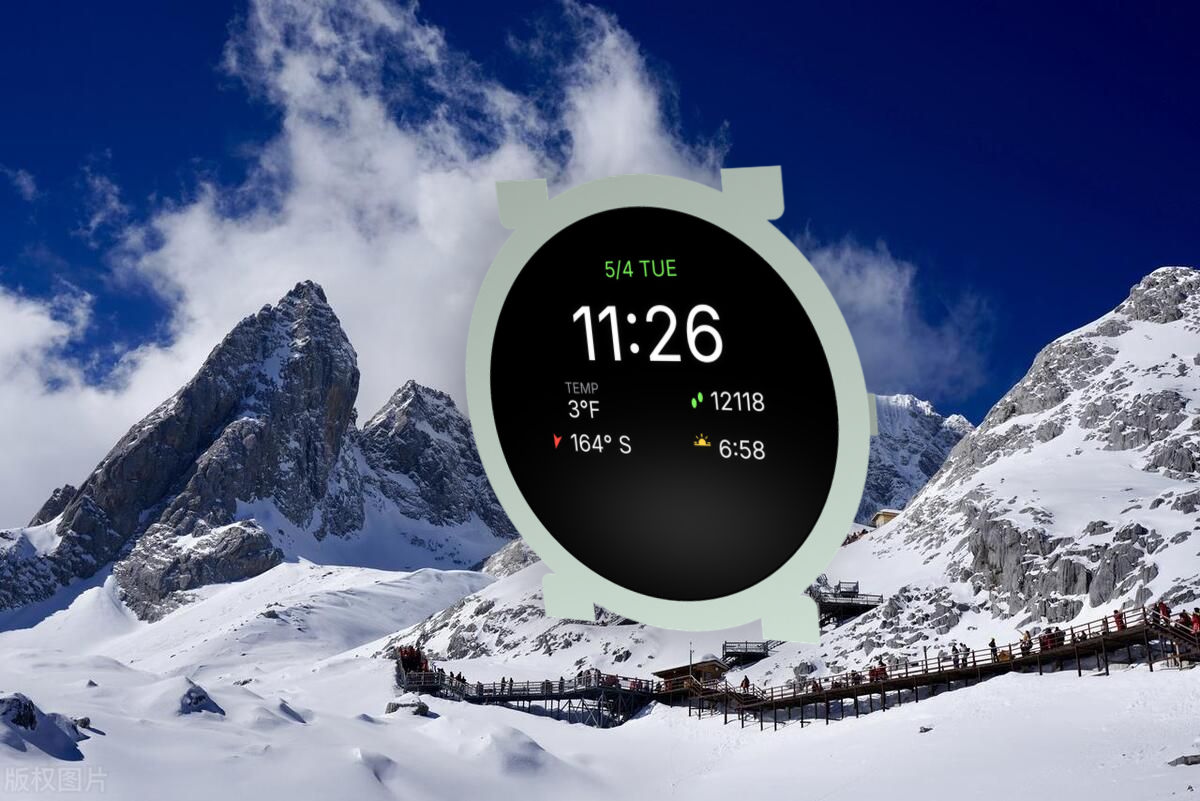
11.26
